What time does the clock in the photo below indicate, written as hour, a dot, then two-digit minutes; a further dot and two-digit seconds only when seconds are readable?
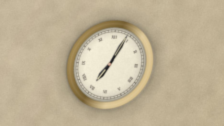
7.04
